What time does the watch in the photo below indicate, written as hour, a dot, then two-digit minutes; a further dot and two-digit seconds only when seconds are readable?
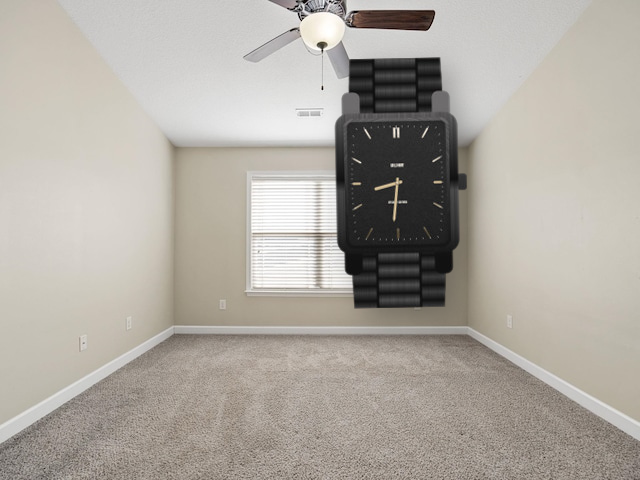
8.31
